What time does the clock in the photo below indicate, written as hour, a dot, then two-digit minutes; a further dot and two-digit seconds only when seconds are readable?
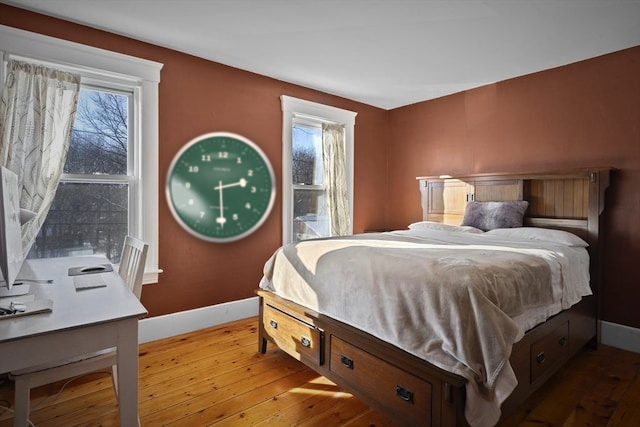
2.29
